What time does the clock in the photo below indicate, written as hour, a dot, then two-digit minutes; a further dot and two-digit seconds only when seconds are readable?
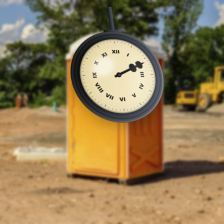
2.11
